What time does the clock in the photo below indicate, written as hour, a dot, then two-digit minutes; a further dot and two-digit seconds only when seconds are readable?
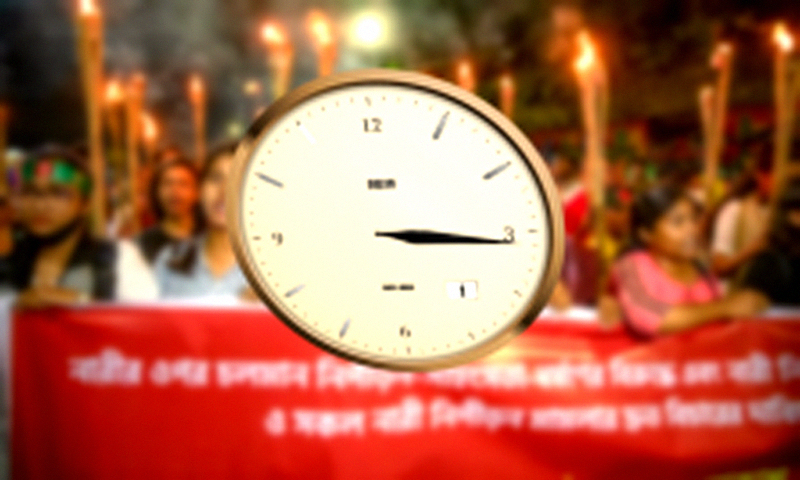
3.16
